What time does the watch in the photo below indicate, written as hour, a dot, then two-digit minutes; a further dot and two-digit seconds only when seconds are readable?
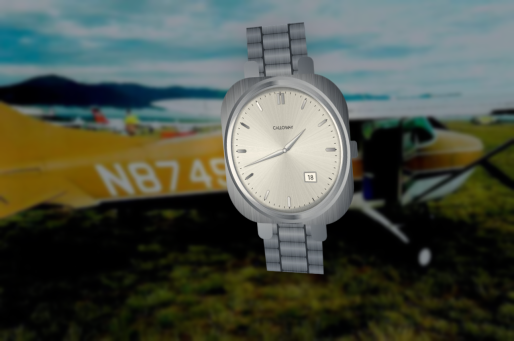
1.42
